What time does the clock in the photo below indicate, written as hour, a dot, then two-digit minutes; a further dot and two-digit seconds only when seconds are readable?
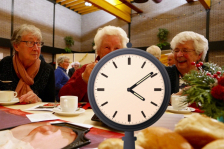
4.09
